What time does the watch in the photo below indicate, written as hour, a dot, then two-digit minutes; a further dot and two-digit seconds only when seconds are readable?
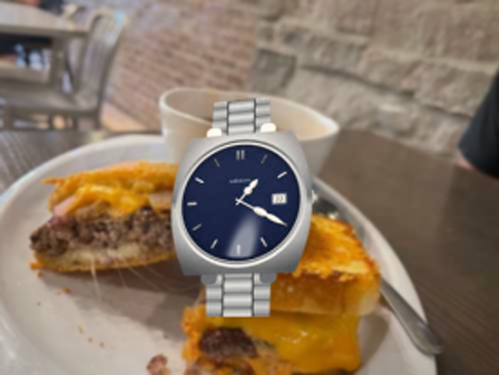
1.20
